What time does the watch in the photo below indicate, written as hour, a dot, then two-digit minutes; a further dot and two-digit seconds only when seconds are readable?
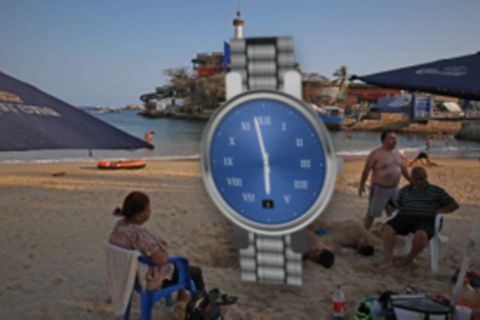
5.58
